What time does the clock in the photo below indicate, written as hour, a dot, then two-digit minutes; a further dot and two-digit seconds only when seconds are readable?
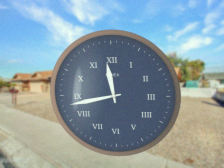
11.43
